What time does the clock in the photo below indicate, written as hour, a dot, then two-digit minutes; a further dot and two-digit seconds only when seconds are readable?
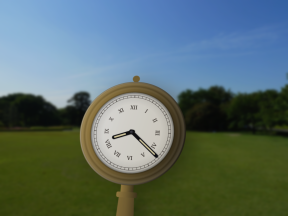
8.22
